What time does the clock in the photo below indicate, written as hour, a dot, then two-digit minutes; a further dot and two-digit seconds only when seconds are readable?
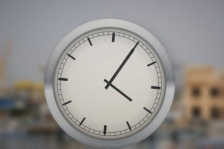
4.05
